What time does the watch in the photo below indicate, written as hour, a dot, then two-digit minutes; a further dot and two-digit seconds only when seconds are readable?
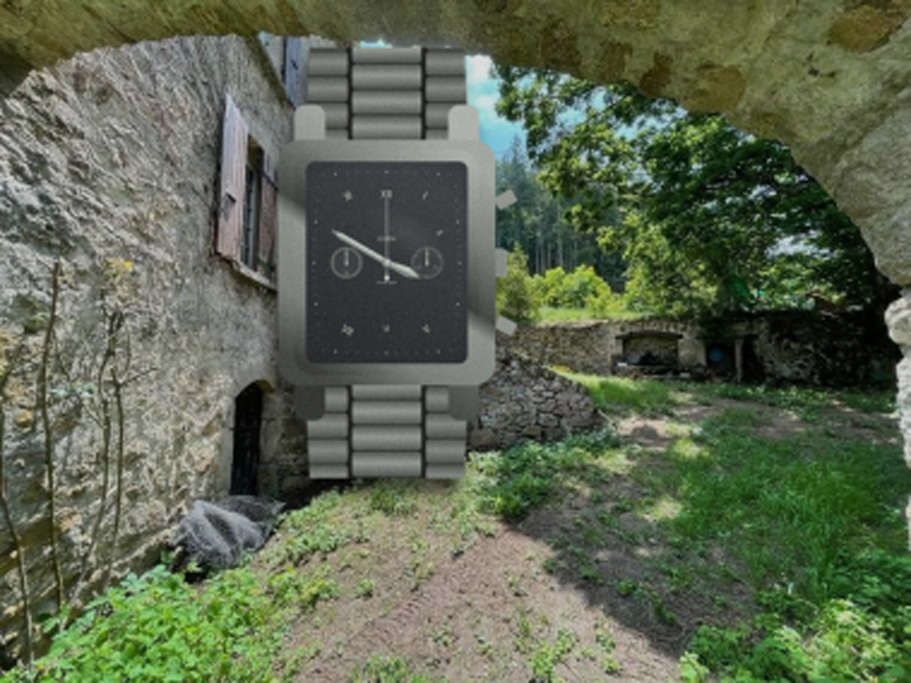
3.50
